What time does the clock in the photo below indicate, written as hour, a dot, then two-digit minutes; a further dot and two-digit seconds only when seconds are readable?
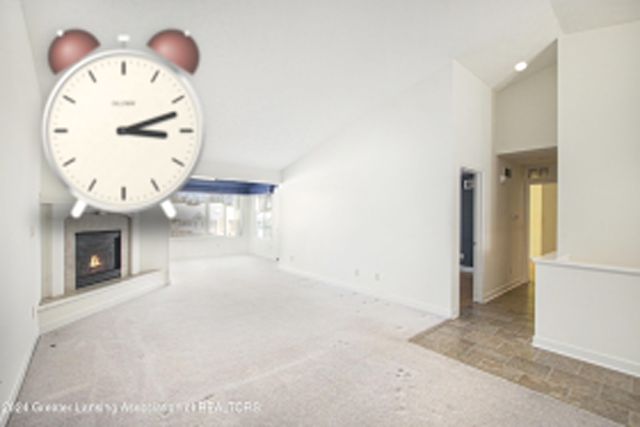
3.12
